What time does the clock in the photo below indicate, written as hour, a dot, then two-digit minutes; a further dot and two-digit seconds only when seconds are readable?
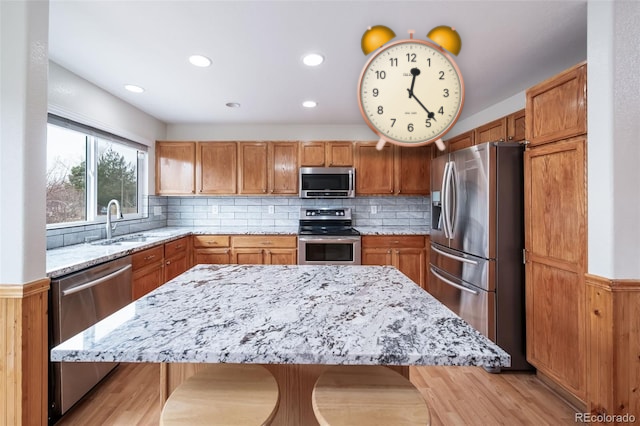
12.23
